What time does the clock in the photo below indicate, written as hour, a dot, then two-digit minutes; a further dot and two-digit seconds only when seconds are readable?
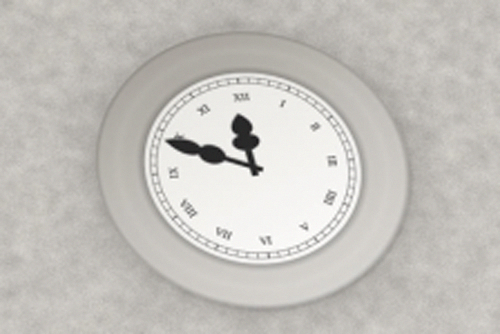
11.49
